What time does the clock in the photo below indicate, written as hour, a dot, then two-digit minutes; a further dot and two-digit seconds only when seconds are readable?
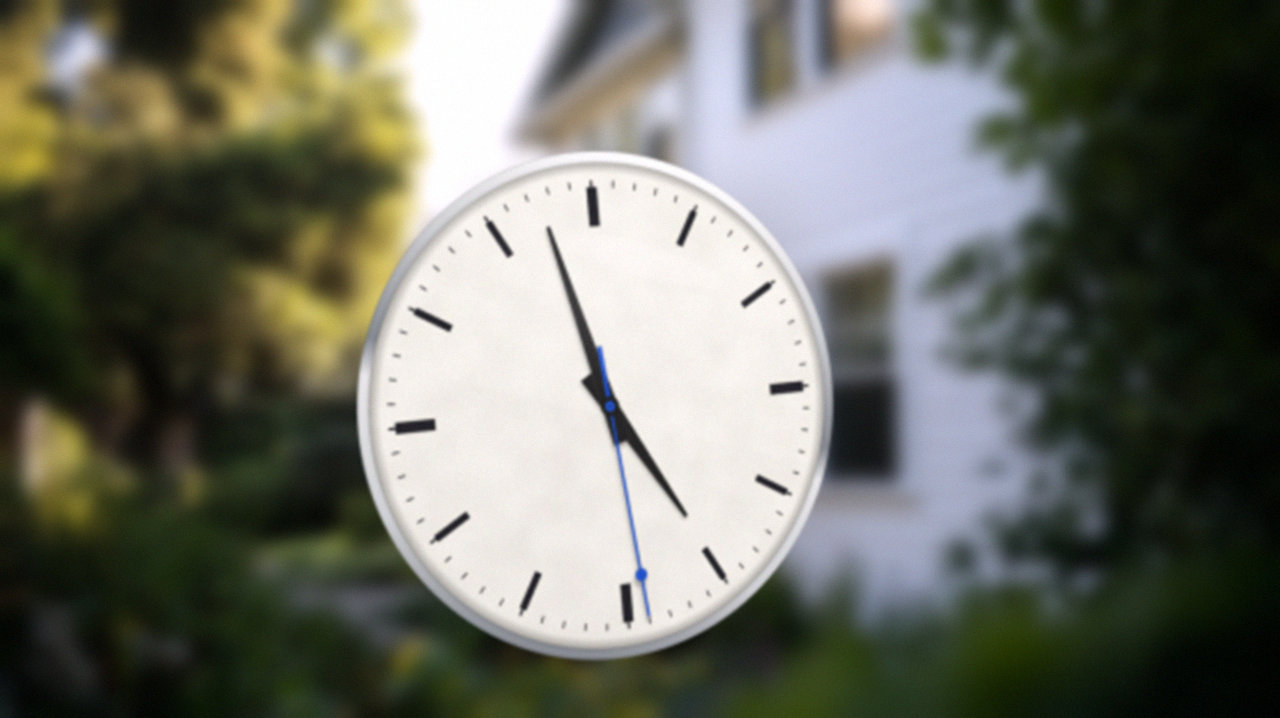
4.57.29
